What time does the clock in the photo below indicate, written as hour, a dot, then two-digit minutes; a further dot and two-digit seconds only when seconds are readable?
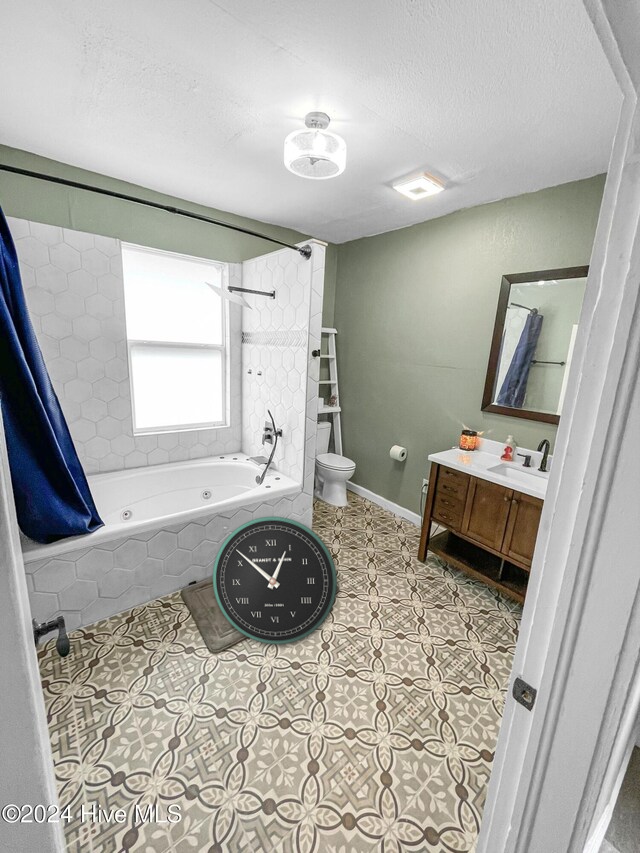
12.52
